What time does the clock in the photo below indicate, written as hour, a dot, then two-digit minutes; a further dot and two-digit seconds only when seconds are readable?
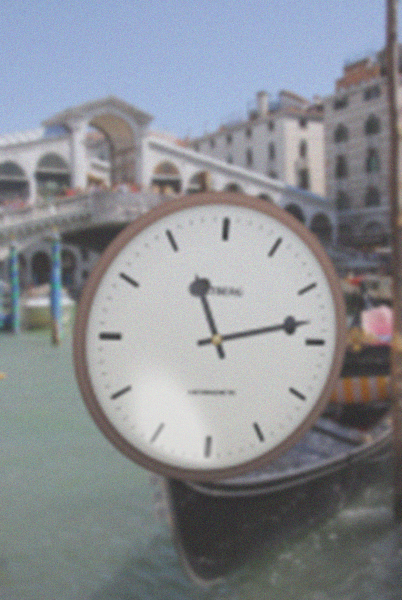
11.13
